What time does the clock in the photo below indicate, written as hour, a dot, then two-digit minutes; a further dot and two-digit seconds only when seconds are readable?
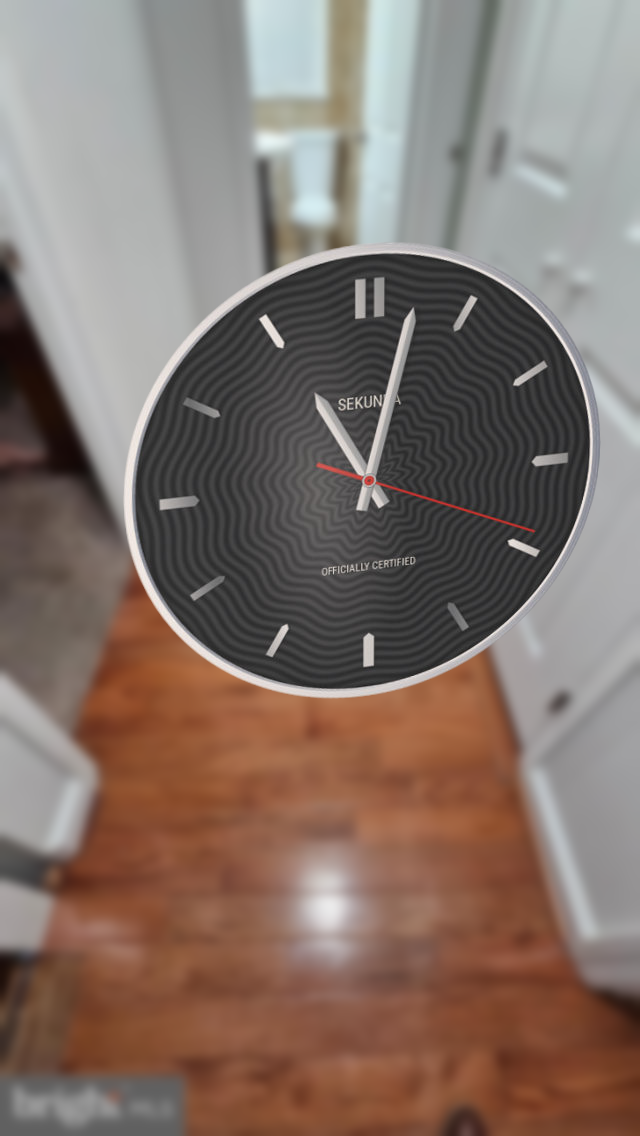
11.02.19
